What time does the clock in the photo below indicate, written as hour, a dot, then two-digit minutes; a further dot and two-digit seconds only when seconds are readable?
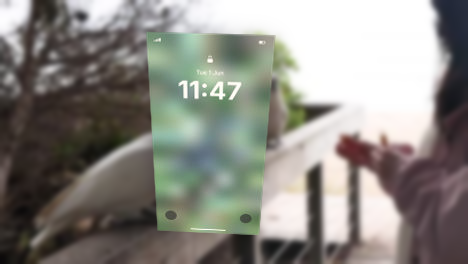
11.47
